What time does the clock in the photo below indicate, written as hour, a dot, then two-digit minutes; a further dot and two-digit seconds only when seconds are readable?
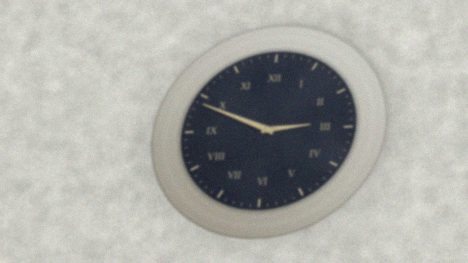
2.49
